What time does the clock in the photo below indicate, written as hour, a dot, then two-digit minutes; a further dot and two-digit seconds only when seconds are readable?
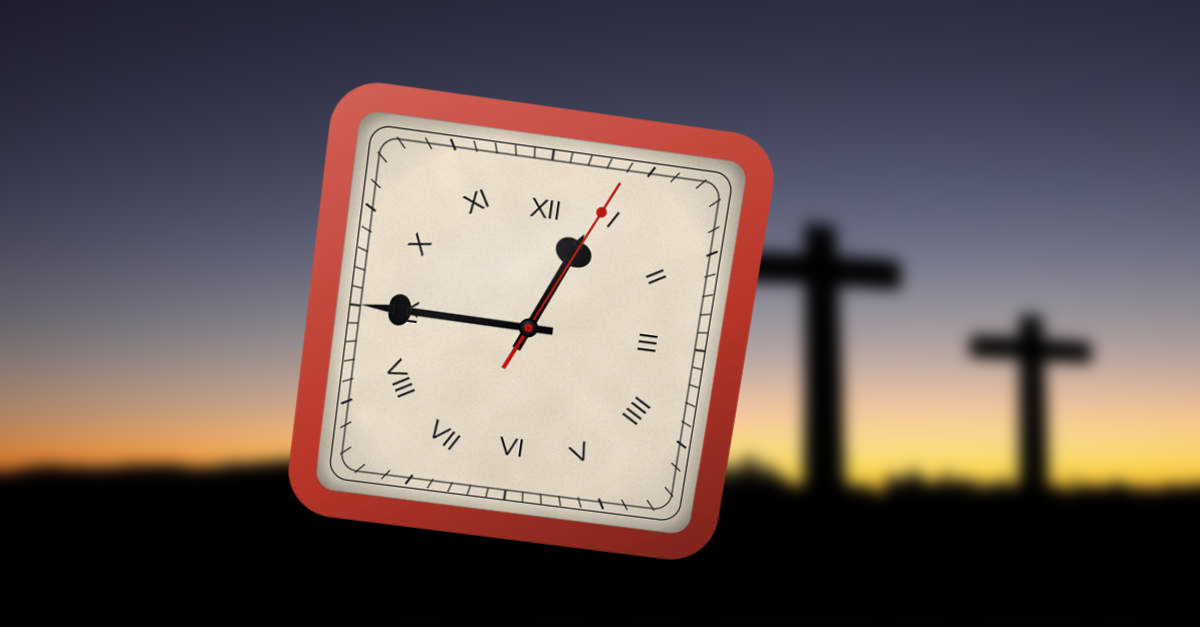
12.45.04
